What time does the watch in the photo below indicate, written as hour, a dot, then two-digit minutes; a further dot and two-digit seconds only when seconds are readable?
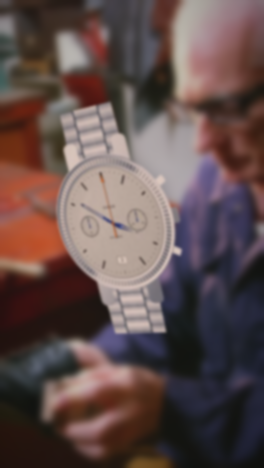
3.51
